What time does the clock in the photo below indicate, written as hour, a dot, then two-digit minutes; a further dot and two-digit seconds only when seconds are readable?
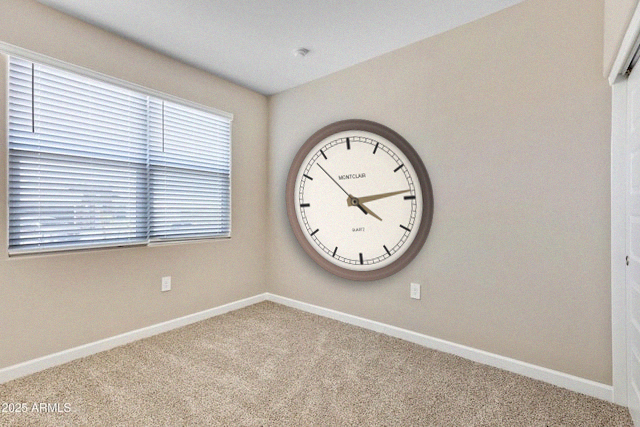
4.13.53
